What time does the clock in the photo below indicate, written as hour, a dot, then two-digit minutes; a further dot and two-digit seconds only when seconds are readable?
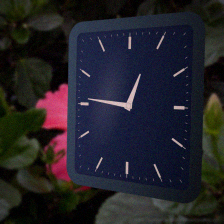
12.46
